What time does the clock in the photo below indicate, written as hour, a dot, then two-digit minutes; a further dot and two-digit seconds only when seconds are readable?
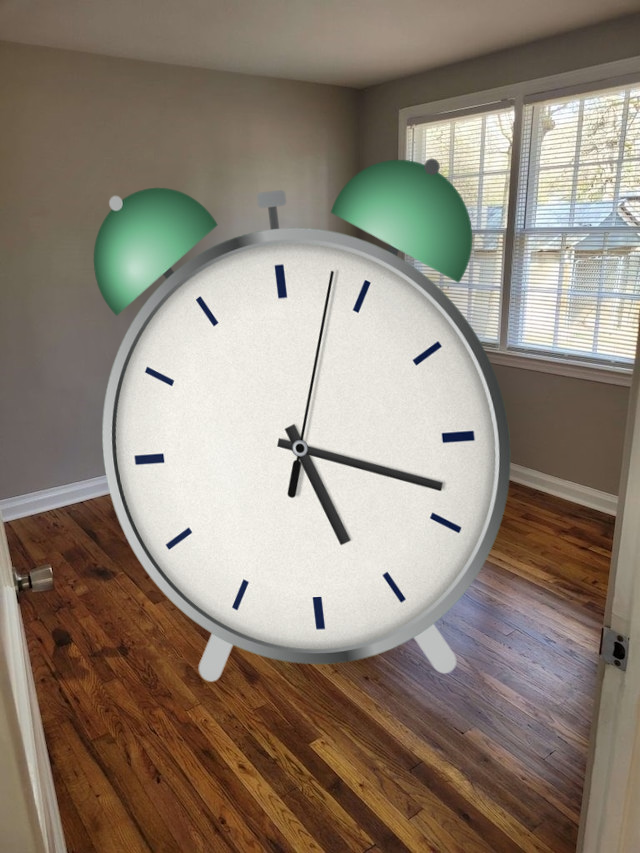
5.18.03
